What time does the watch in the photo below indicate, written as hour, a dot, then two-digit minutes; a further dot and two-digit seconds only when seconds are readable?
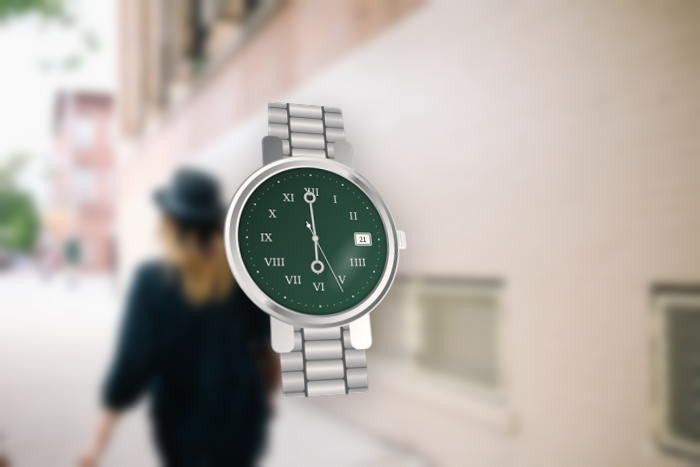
5.59.26
